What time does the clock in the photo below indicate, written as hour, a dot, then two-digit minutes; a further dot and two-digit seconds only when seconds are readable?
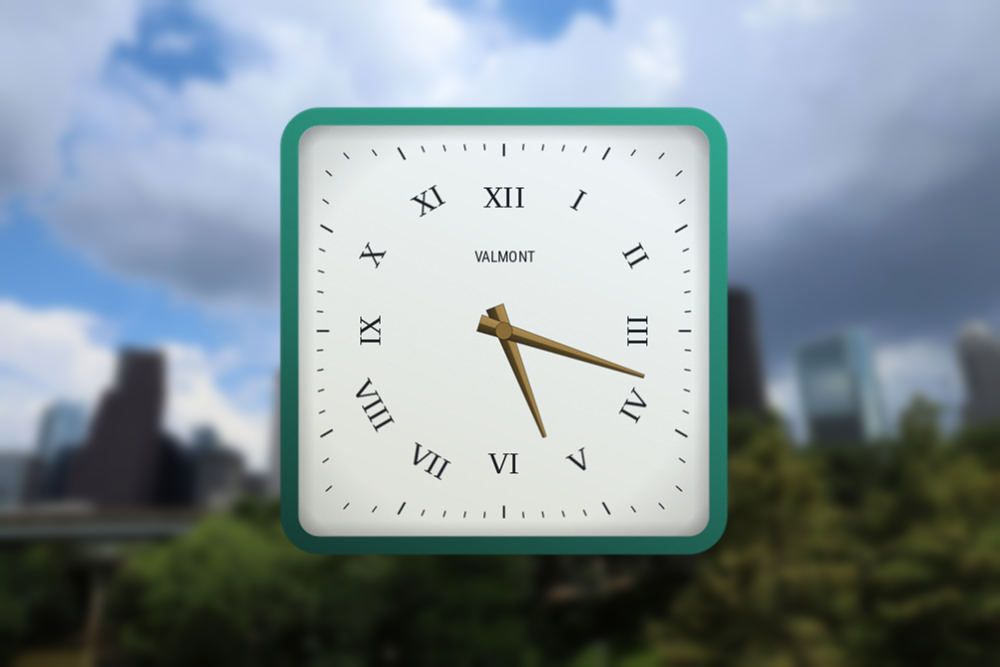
5.18
